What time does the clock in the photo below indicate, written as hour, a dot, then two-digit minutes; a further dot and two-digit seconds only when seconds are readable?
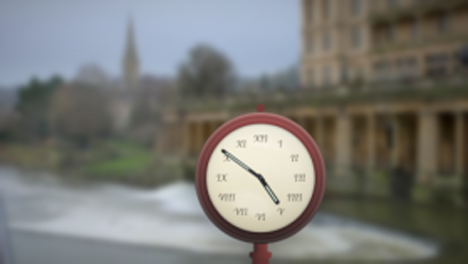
4.51
